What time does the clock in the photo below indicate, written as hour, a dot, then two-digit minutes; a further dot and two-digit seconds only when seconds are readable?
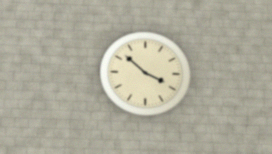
3.52
